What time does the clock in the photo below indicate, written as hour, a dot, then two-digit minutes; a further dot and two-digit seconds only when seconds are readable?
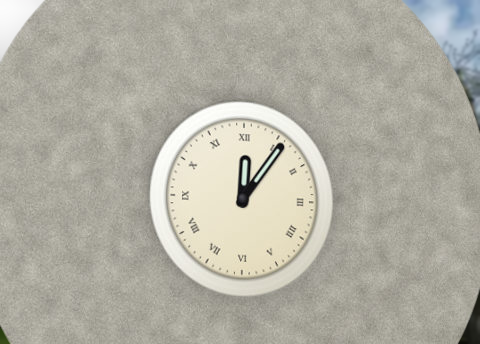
12.06
